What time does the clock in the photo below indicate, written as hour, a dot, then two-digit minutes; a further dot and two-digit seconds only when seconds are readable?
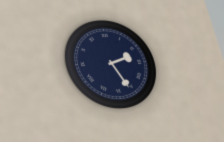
2.26
